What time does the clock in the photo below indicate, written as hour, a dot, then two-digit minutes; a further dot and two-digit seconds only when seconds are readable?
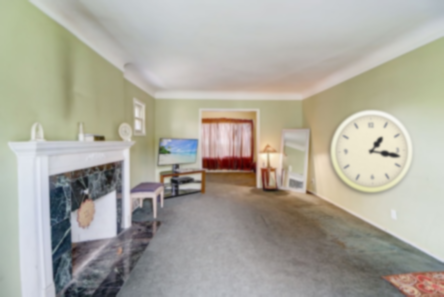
1.17
